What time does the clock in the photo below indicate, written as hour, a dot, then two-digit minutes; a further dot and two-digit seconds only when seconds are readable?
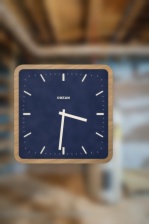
3.31
